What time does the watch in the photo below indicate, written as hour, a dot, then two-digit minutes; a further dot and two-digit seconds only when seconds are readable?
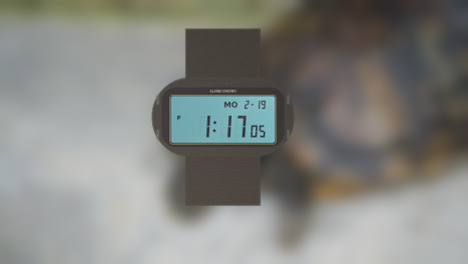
1.17.05
